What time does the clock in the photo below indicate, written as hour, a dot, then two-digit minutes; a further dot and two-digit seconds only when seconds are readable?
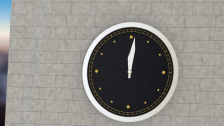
12.01
